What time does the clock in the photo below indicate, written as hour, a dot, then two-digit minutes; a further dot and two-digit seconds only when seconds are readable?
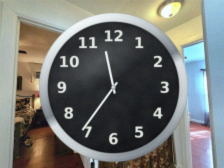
11.36
